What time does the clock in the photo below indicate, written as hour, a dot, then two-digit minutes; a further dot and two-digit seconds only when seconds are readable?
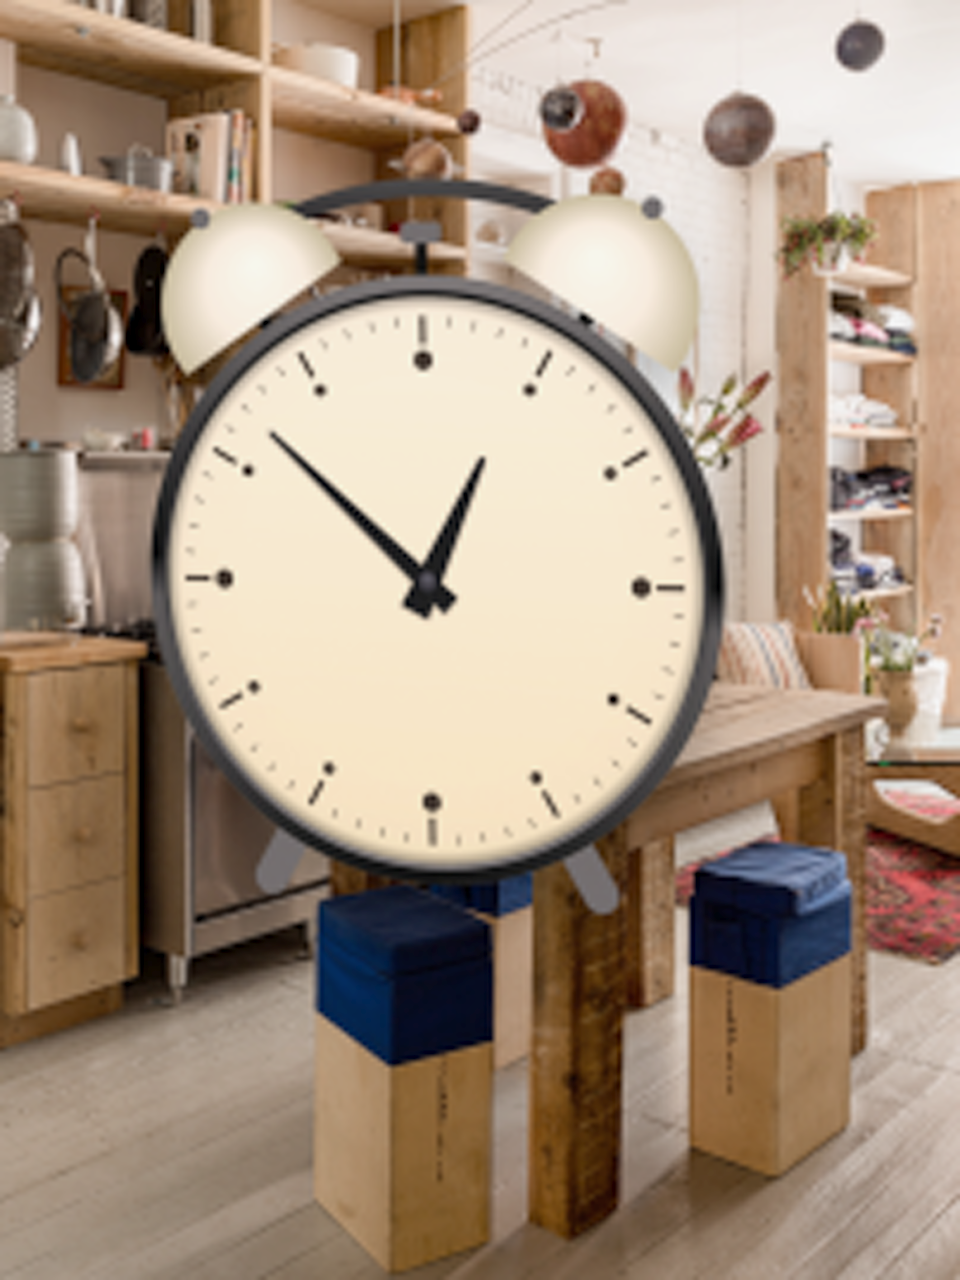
12.52
